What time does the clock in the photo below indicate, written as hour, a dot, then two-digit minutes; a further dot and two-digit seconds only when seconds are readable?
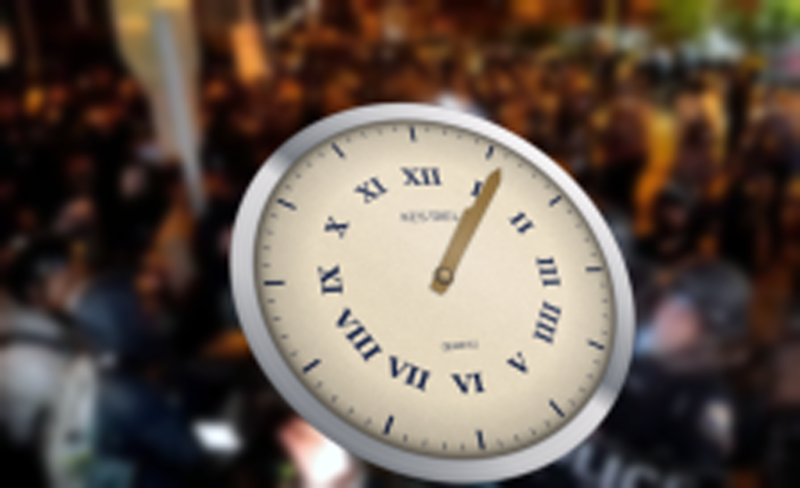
1.06
